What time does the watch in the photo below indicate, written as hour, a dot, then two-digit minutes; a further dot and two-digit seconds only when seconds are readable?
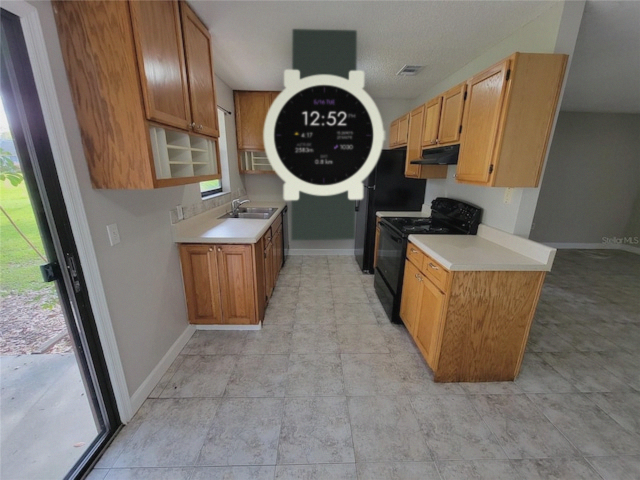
12.52
